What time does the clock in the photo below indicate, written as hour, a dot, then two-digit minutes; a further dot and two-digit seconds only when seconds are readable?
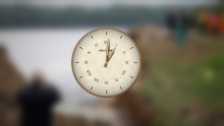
1.01
